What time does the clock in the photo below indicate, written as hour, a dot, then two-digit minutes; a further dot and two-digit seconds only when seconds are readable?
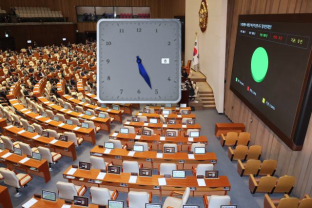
5.26
